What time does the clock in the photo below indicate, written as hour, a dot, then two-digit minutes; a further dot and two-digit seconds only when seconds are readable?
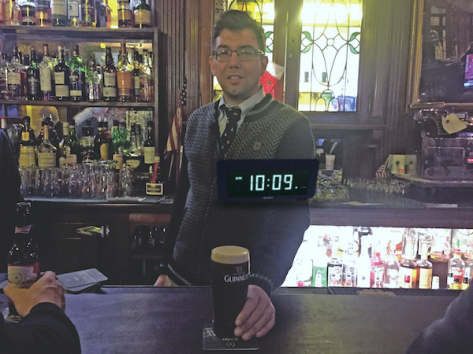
10.09
